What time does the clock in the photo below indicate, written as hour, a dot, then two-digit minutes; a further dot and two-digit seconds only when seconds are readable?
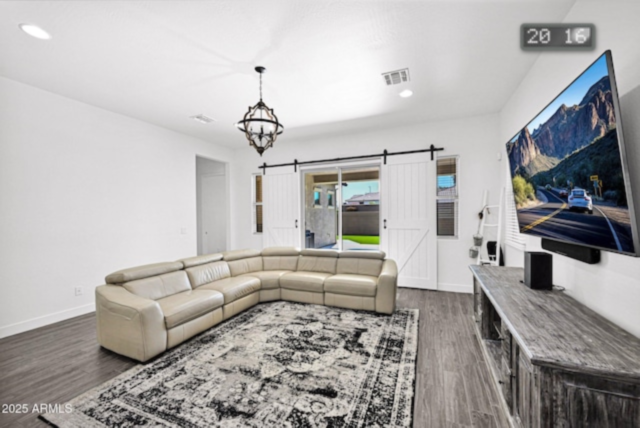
20.16
